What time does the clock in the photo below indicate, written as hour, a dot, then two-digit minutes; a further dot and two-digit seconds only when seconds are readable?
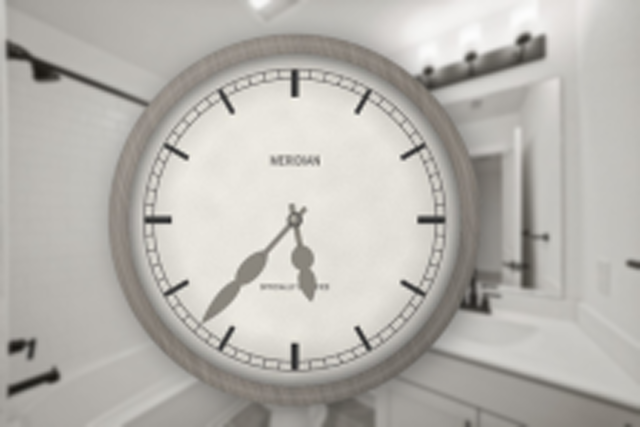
5.37
